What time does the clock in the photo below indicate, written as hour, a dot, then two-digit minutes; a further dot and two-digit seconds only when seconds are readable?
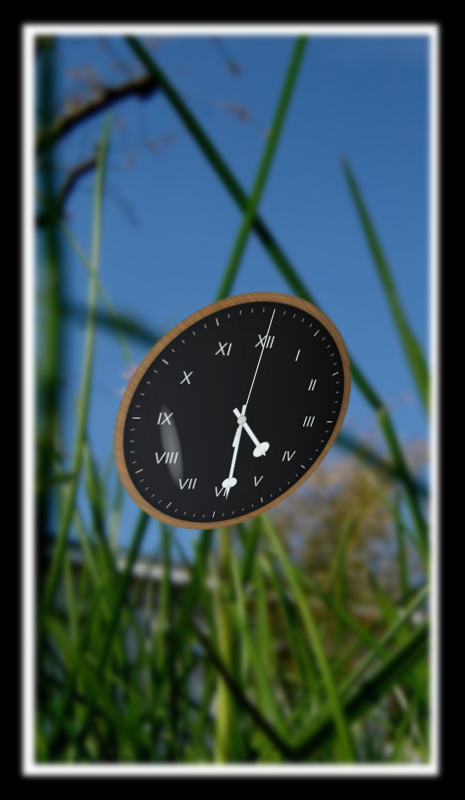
4.29.00
